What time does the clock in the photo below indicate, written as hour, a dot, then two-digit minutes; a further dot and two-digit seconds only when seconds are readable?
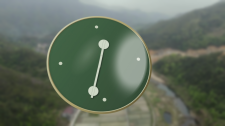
12.33
